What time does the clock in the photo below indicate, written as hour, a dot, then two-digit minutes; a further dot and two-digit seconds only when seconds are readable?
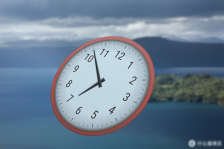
6.52
